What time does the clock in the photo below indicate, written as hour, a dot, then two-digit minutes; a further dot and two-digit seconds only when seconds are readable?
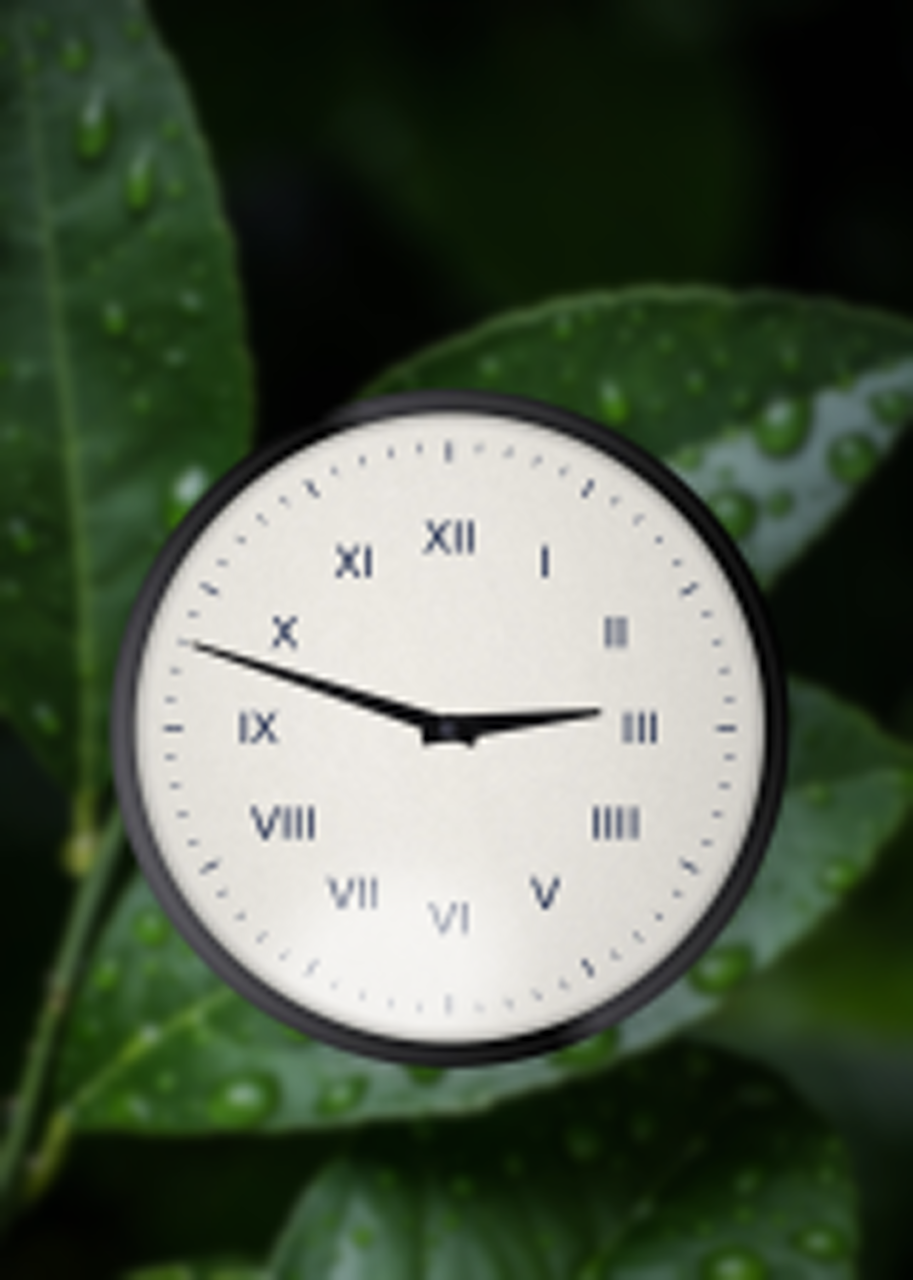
2.48
